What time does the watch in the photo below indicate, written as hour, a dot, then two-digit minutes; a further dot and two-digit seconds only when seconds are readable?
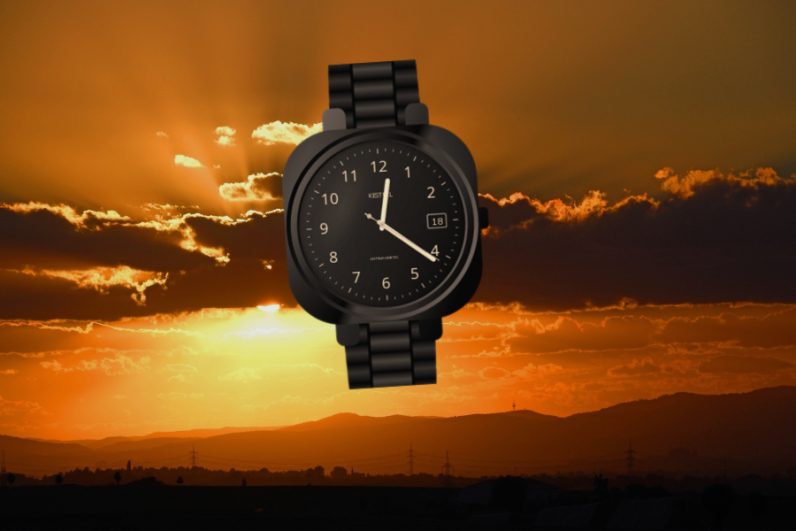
12.21.21
